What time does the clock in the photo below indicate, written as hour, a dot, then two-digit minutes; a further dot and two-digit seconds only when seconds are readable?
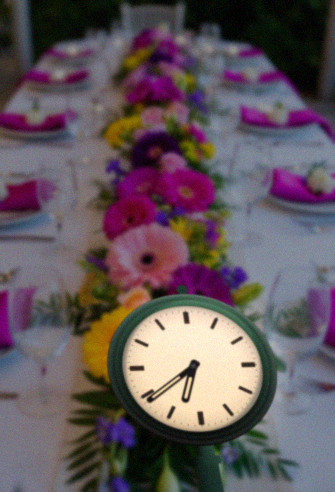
6.39
